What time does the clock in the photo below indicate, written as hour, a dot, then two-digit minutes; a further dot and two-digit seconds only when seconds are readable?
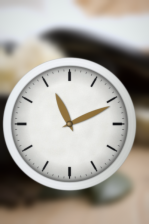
11.11
